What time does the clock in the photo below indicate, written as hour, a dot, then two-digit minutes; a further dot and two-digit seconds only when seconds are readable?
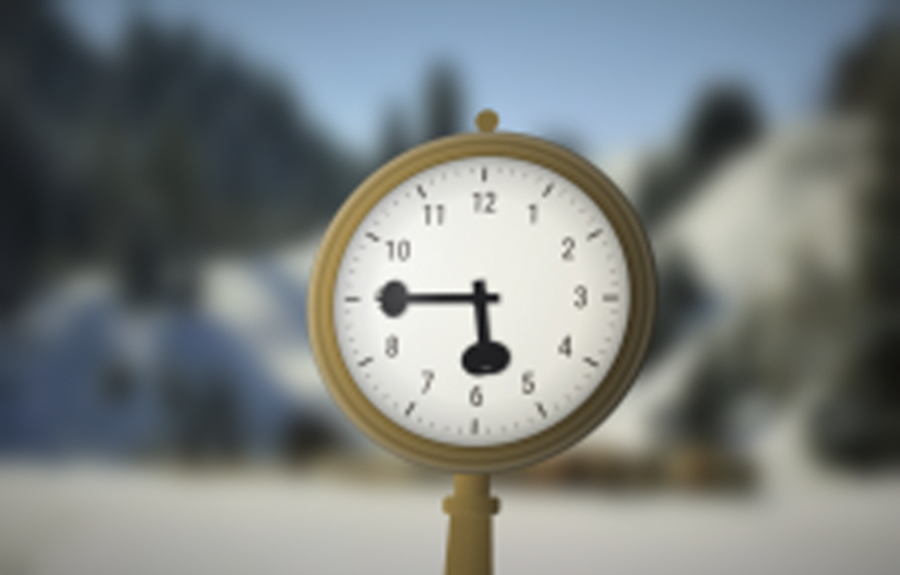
5.45
